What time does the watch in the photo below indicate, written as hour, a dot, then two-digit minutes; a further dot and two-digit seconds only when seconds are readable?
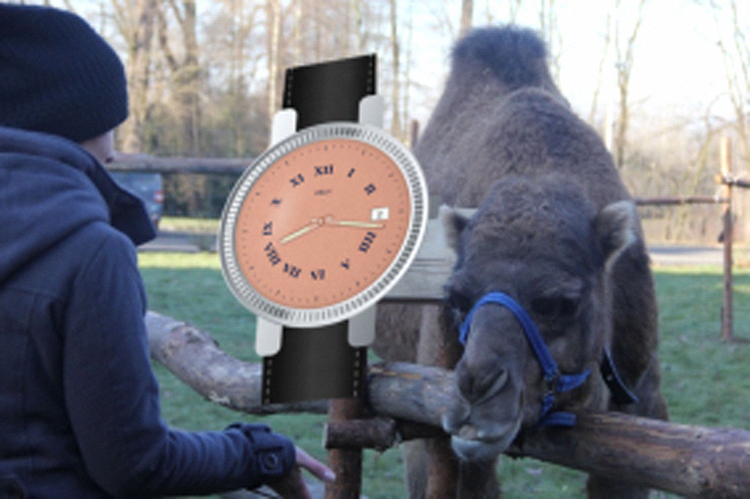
8.17
